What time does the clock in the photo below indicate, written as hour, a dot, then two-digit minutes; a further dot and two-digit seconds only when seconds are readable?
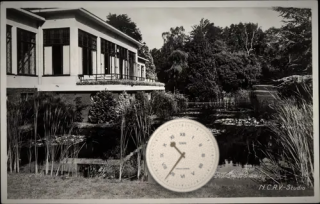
10.36
